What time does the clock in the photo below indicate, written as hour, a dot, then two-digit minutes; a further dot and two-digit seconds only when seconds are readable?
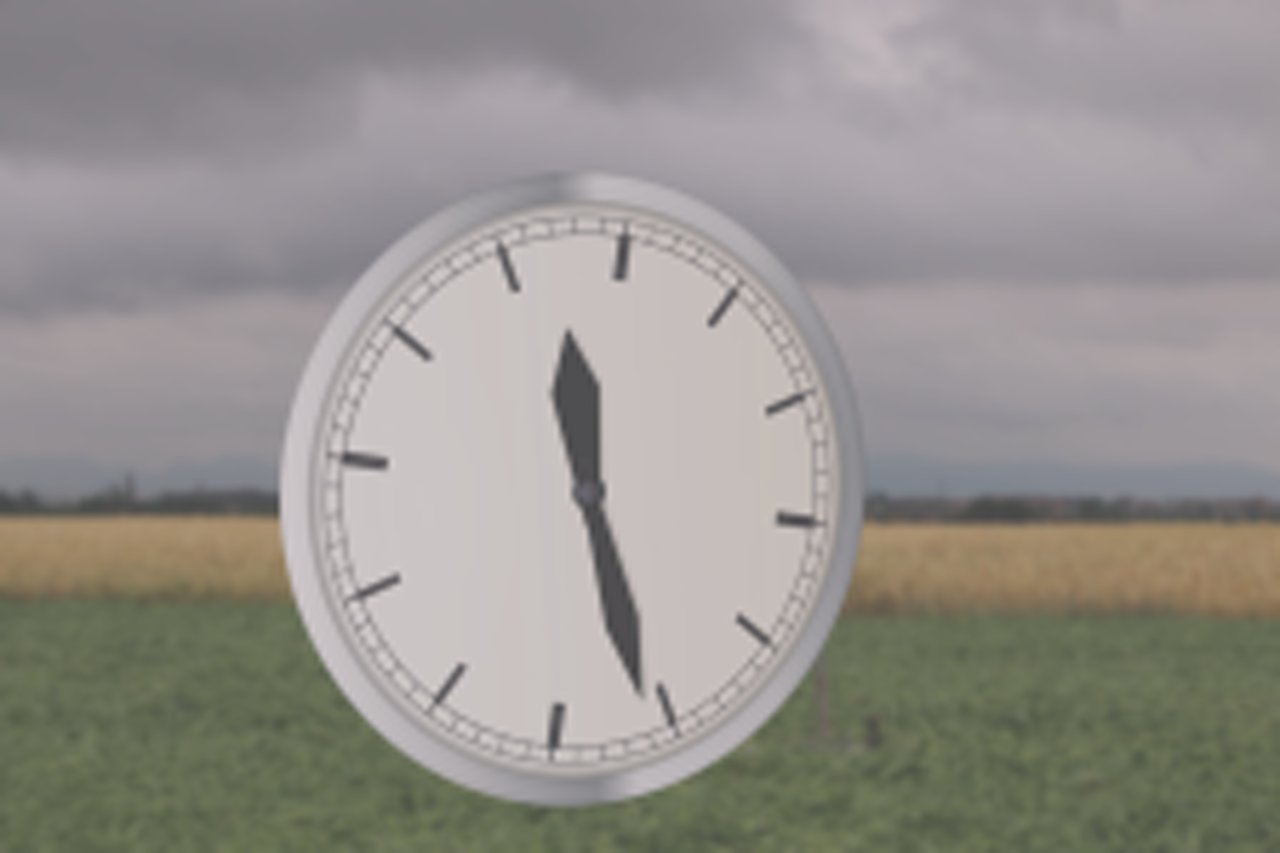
11.26
